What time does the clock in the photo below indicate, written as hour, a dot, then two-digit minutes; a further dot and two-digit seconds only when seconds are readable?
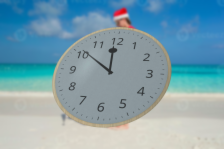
11.51
